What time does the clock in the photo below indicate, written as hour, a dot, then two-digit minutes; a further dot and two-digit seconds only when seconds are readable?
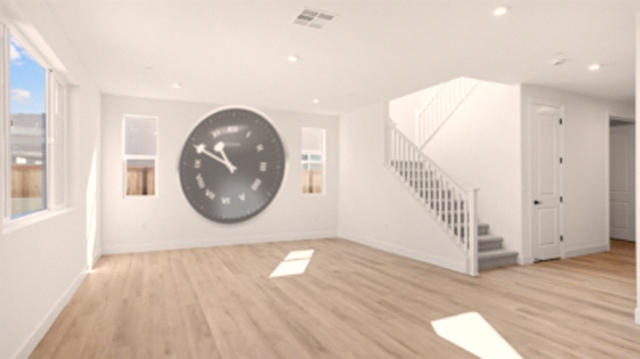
10.49
